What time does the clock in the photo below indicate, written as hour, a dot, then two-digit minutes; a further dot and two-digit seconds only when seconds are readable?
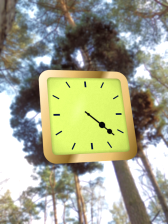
4.22
